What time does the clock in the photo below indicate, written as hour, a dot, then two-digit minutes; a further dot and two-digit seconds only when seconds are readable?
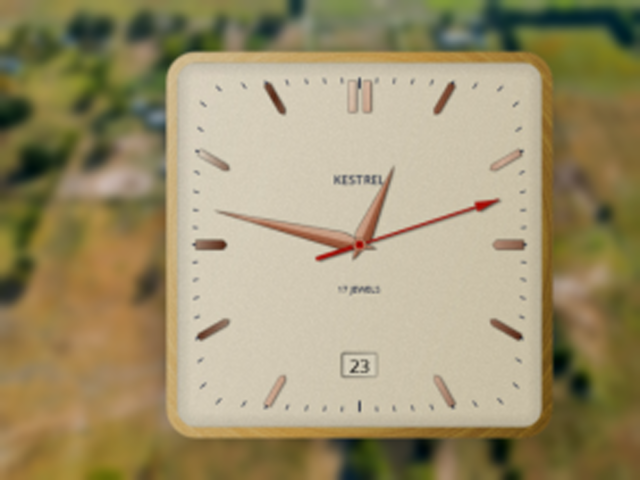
12.47.12
